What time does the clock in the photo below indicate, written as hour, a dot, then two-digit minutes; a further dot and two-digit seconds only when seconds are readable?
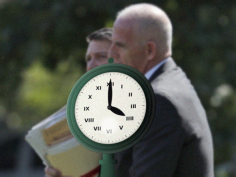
4.00
